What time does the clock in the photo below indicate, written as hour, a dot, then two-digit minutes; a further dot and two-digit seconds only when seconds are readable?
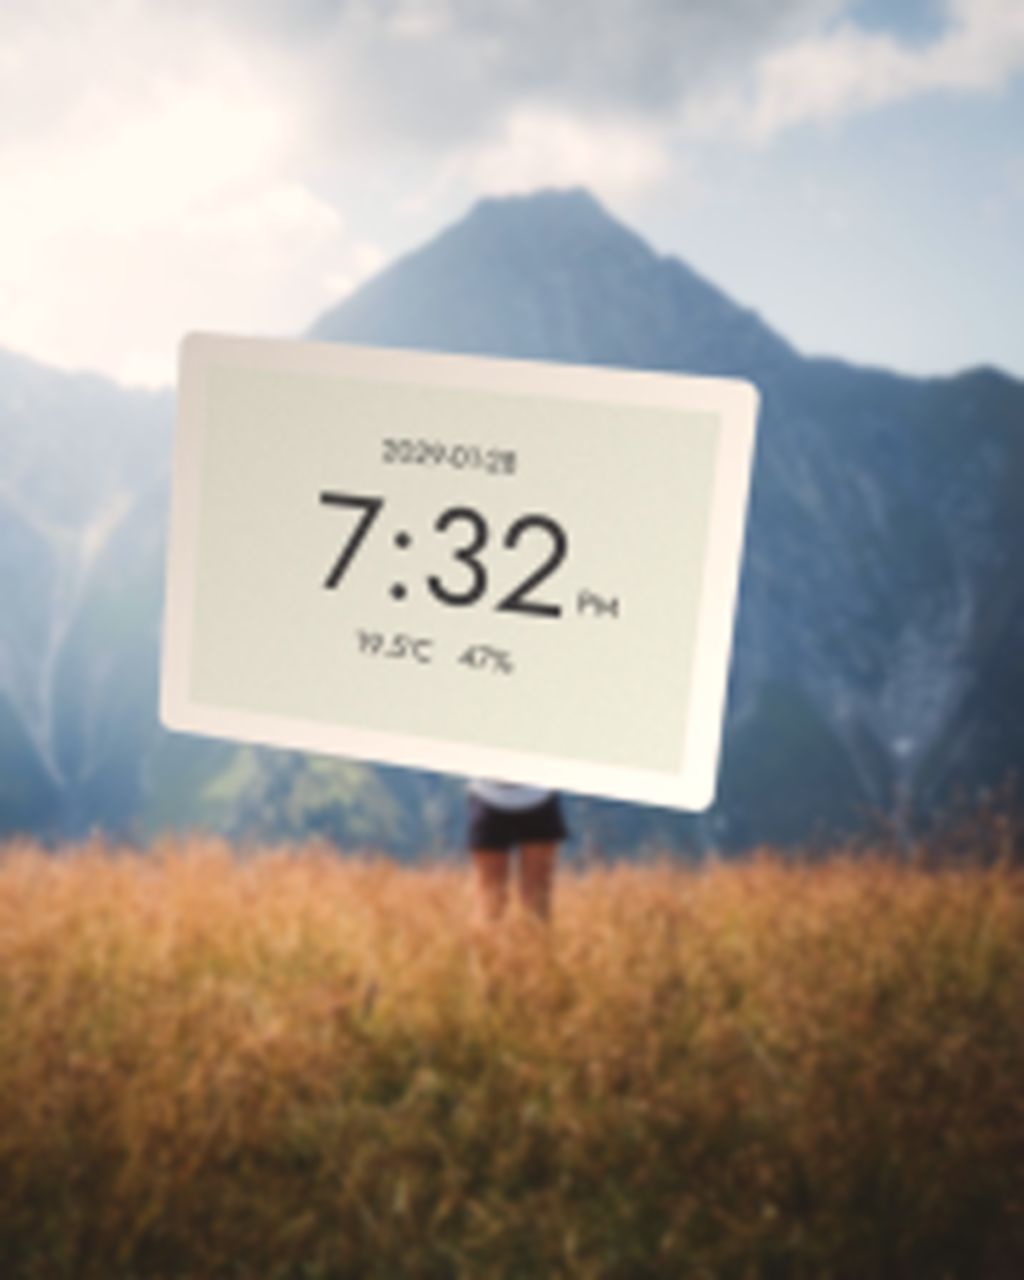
7.32
